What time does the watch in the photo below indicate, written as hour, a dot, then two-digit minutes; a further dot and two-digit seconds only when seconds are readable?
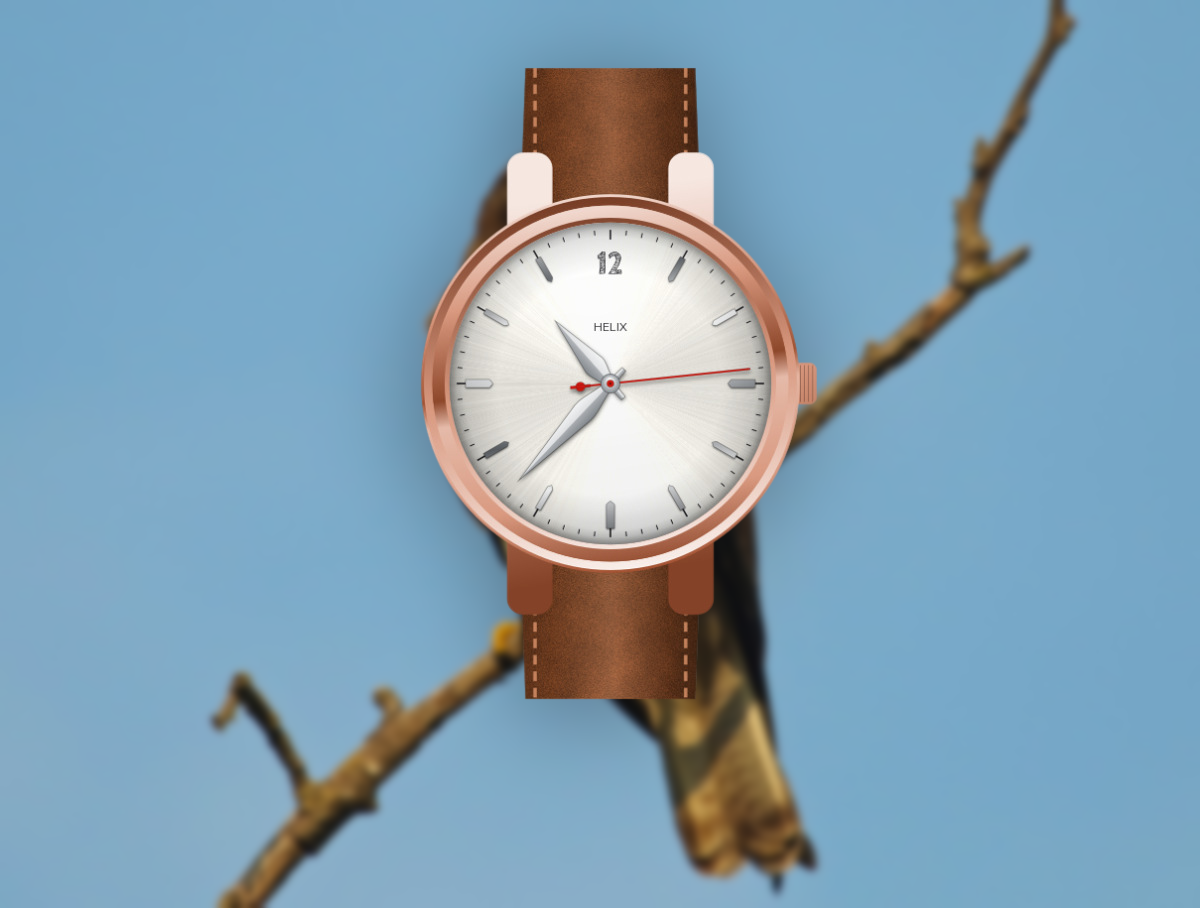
10.37.14
